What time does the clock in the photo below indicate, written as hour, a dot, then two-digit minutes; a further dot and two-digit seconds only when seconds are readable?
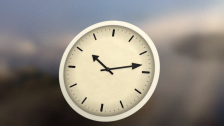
10.13
